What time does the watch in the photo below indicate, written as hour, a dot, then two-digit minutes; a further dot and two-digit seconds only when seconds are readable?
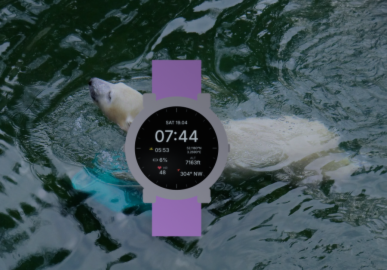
7.44
